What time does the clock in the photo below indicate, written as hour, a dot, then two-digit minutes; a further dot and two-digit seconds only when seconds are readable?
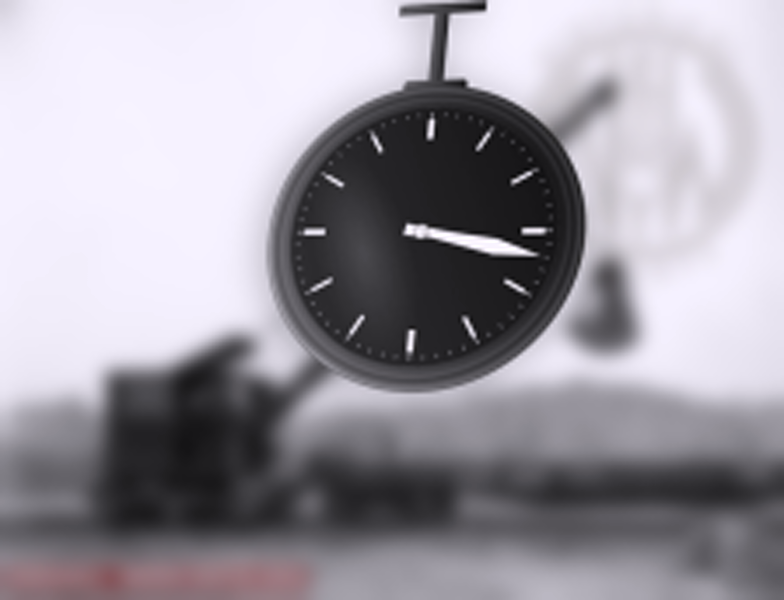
3.17
